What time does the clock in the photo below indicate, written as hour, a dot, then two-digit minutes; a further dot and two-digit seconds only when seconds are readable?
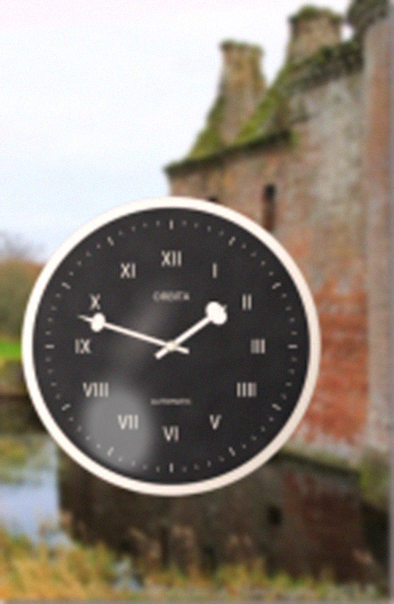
1.48
